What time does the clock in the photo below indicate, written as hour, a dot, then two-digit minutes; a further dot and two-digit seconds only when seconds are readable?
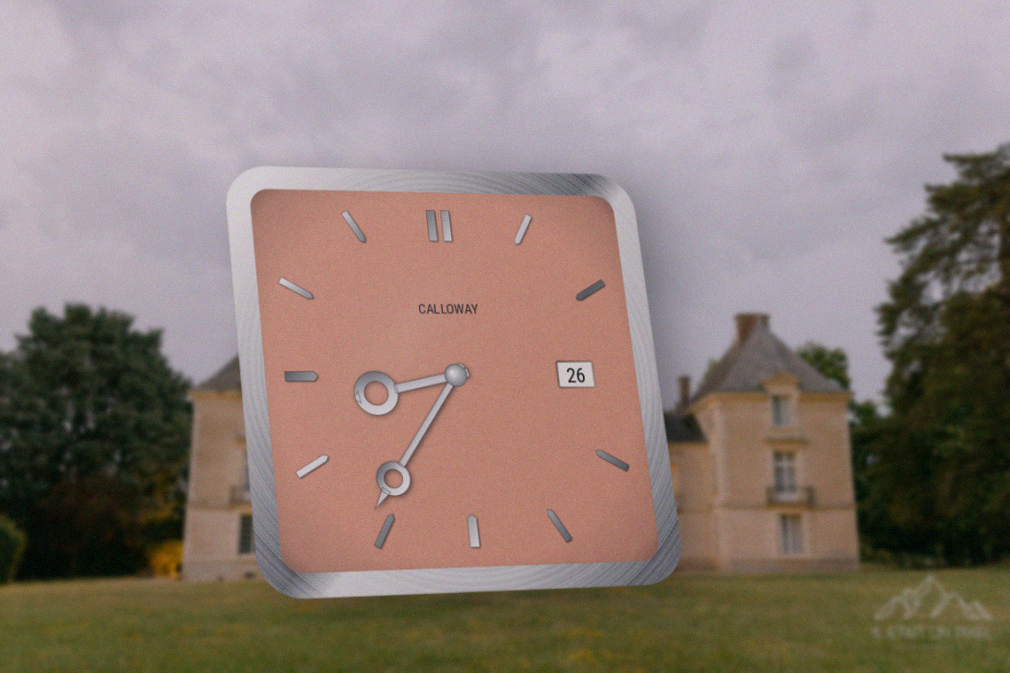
8.36
